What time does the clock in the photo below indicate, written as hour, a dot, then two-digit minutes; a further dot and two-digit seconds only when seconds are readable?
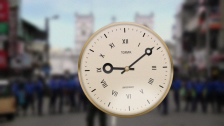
9.09
